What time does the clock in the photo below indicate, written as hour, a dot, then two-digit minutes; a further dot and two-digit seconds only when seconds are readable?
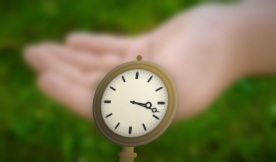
3.18
